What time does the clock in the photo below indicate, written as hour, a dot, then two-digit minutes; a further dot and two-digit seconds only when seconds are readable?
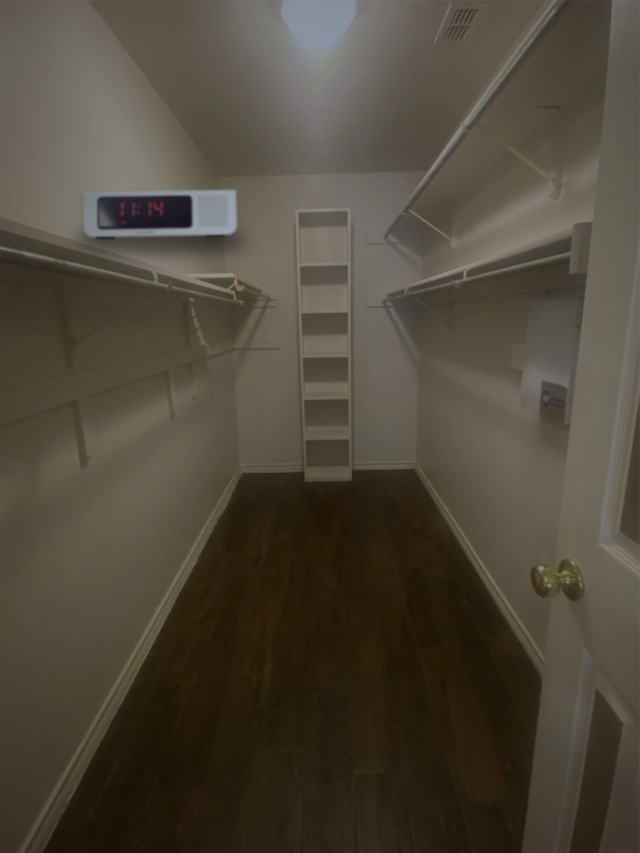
11.14
